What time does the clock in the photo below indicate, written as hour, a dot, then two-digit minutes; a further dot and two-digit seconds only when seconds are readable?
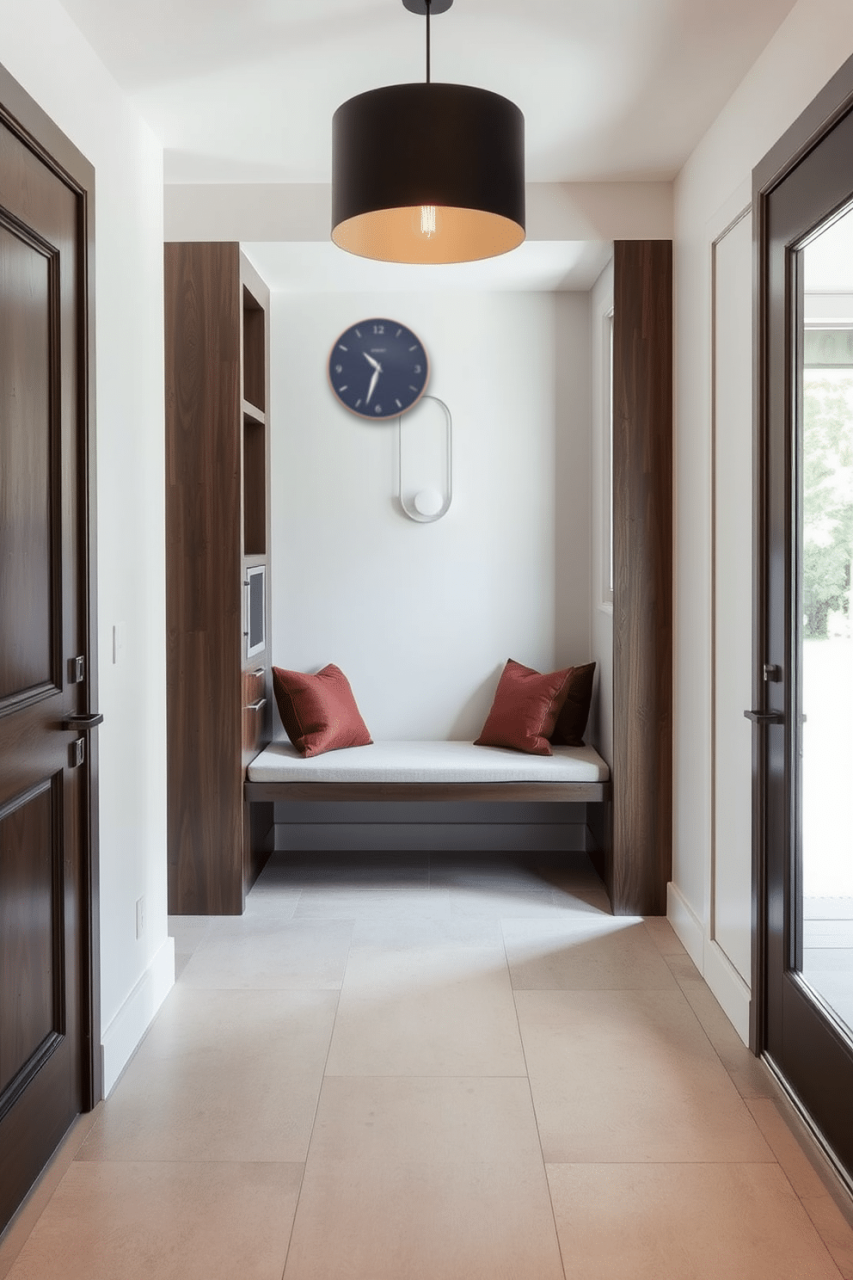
10.33
